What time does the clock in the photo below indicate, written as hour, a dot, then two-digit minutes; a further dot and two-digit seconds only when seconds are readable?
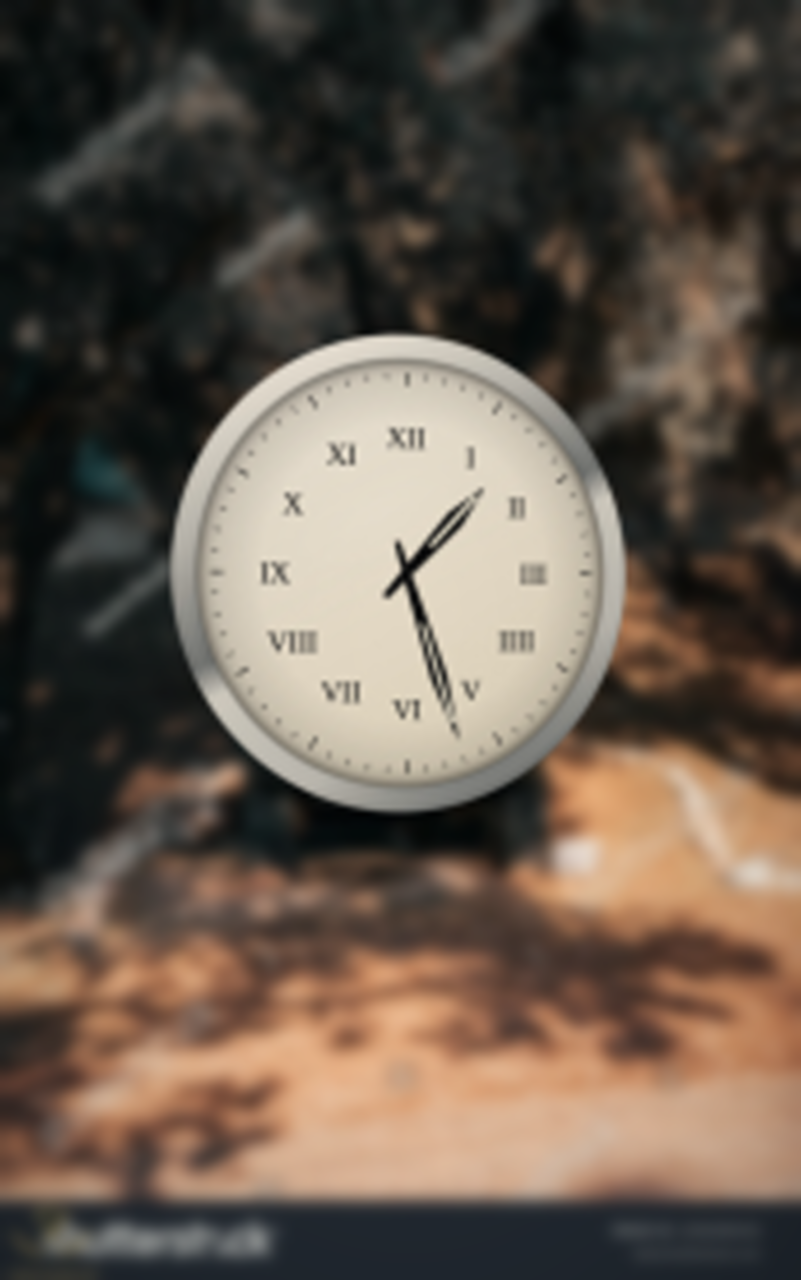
1.27
